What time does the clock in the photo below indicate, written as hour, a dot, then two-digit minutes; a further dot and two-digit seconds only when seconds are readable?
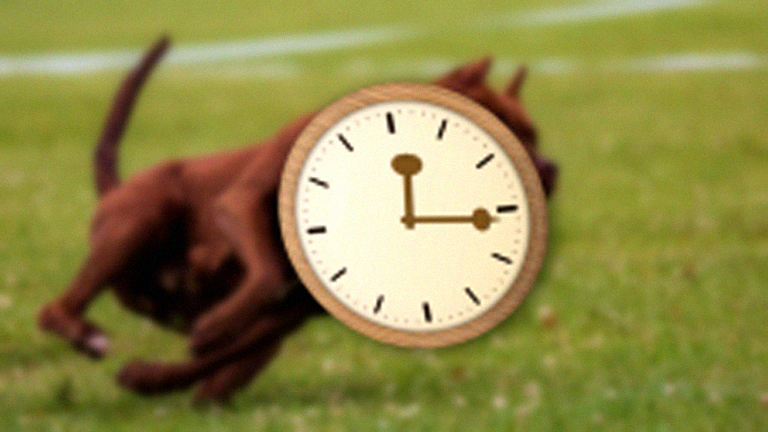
12.16
